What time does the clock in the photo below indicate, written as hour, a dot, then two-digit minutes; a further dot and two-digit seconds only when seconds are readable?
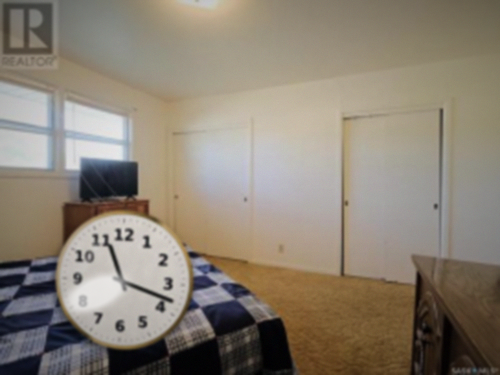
11.18
